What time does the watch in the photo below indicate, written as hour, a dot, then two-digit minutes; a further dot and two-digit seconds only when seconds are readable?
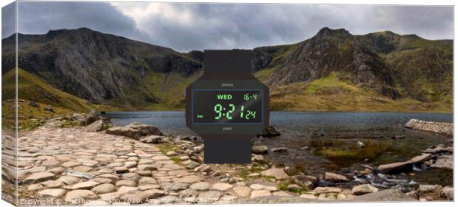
9.21.24
